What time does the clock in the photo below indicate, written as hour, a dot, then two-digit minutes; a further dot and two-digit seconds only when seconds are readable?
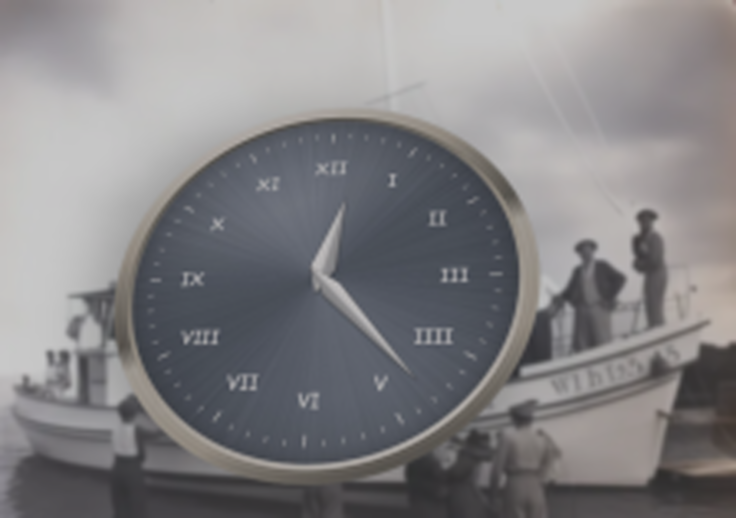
12.23
